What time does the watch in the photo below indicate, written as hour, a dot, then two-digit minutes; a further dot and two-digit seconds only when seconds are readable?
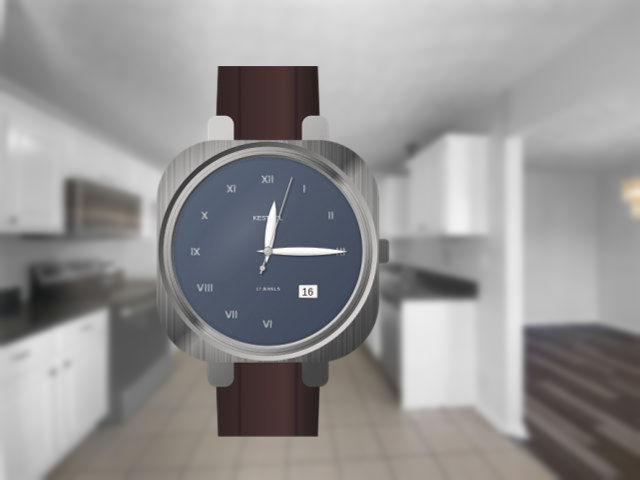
12.15.03
